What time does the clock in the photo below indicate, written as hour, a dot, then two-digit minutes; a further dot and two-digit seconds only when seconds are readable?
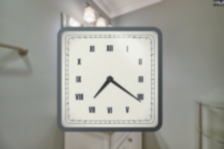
7.21
